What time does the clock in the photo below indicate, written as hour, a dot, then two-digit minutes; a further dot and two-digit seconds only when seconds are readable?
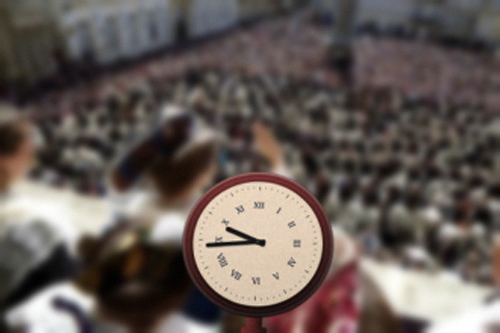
9.44
